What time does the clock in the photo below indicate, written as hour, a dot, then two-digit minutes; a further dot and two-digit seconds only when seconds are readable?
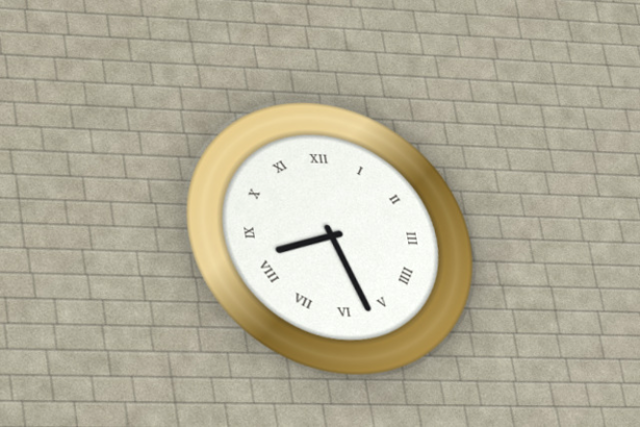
8.27
